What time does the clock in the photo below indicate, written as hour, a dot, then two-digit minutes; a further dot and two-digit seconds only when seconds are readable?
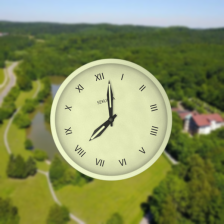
8.02
